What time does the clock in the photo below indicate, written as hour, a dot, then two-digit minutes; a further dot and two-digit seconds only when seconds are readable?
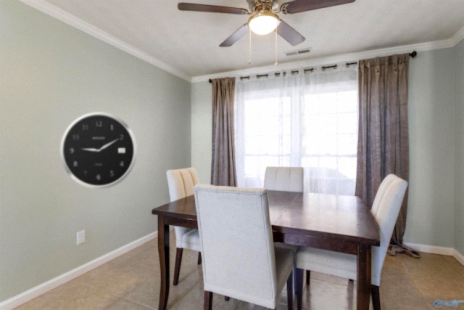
9.10
